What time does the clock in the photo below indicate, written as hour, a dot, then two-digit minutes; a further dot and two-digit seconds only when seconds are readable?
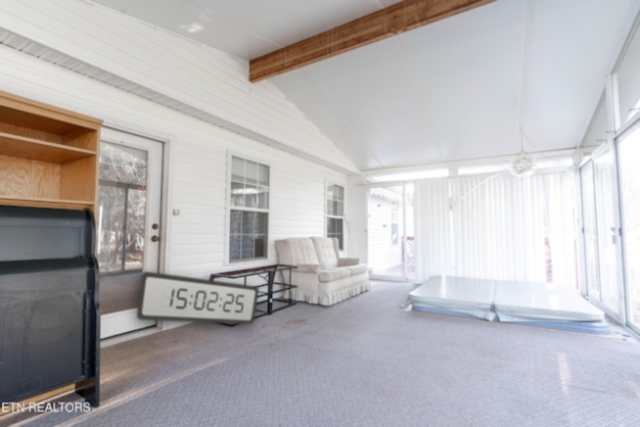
15.02.25
